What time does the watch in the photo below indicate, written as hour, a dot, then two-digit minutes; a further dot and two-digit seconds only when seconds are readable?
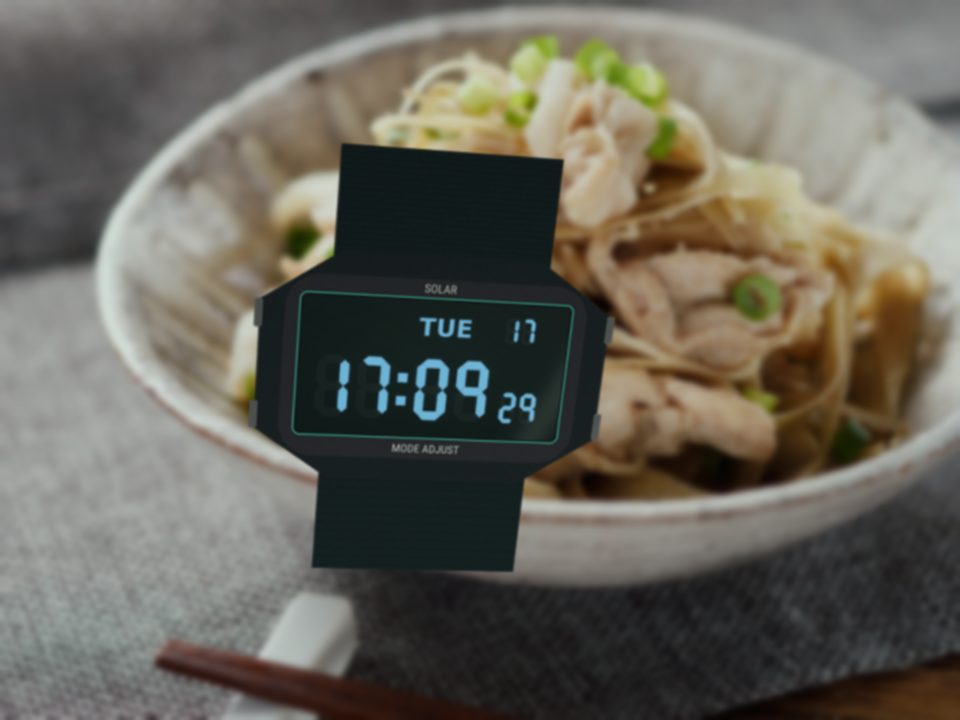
17.09.29
